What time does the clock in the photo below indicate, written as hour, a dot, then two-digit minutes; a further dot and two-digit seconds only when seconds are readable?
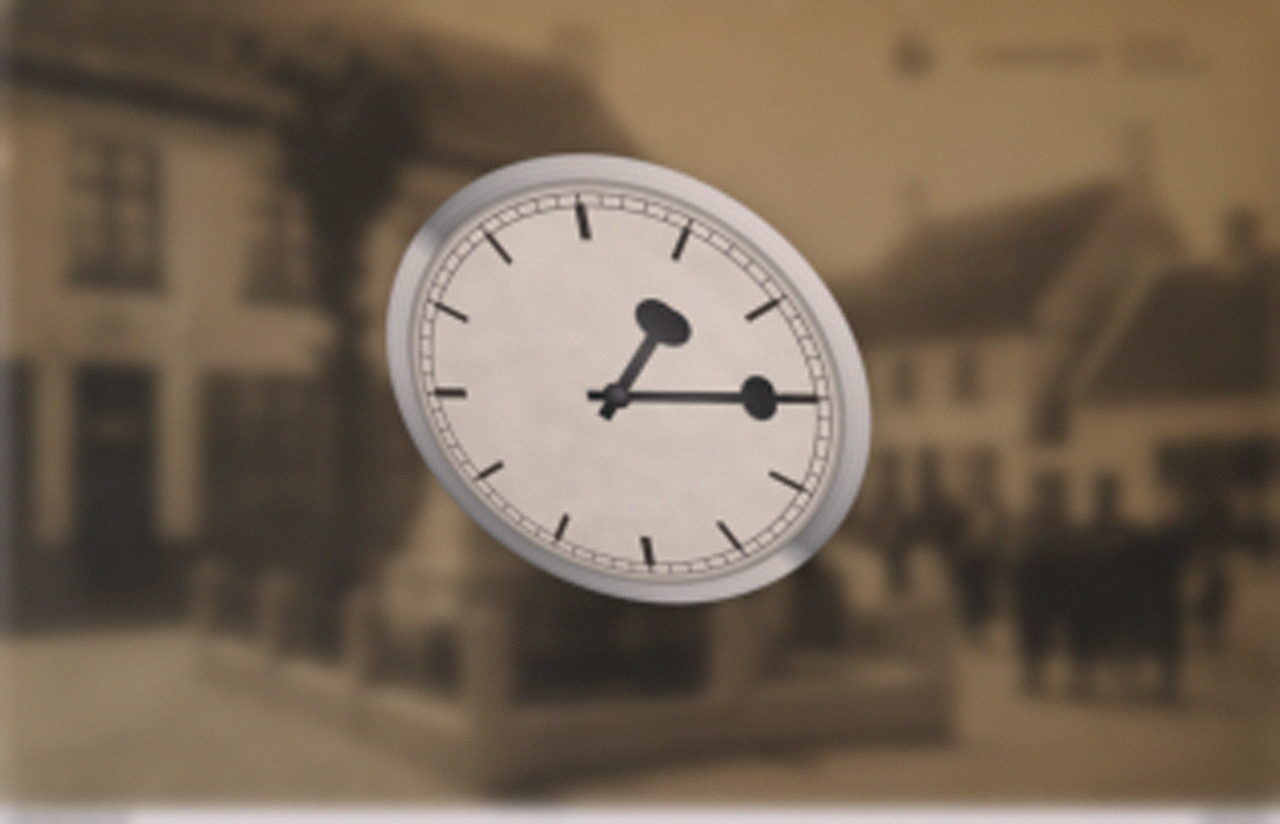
1.15
